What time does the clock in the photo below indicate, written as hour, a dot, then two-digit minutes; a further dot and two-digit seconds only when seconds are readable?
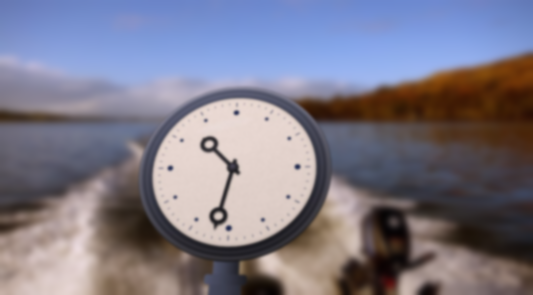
10.32
